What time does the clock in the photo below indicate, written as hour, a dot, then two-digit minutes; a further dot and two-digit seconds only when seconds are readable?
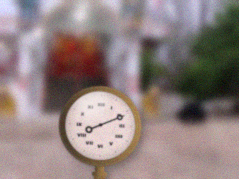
8.11
